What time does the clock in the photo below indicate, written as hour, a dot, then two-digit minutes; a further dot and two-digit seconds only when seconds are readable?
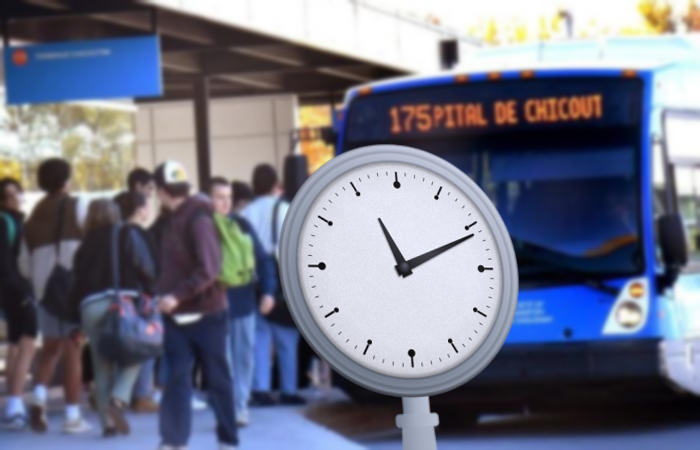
11.11
